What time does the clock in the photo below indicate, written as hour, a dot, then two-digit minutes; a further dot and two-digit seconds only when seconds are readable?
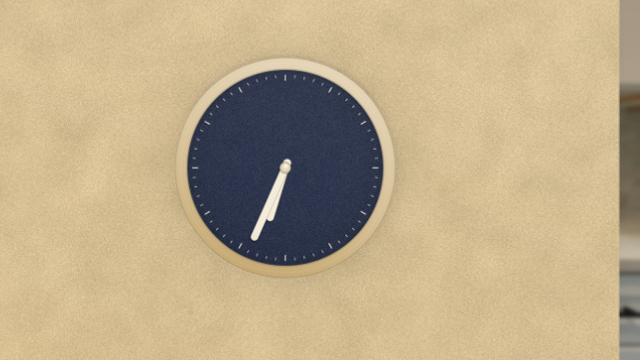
6.34
